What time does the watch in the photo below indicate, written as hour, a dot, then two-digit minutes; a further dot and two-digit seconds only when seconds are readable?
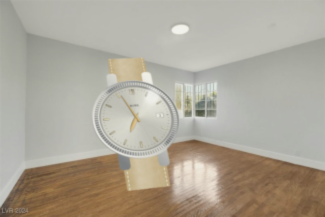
6.56
